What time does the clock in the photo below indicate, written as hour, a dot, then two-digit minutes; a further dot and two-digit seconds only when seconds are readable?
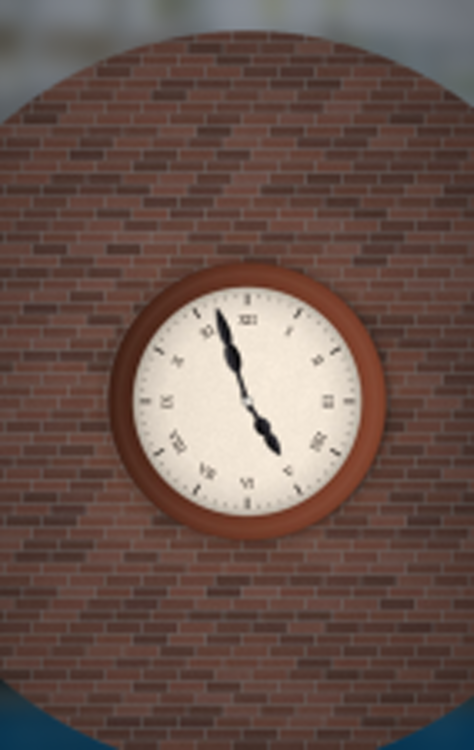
4.57
